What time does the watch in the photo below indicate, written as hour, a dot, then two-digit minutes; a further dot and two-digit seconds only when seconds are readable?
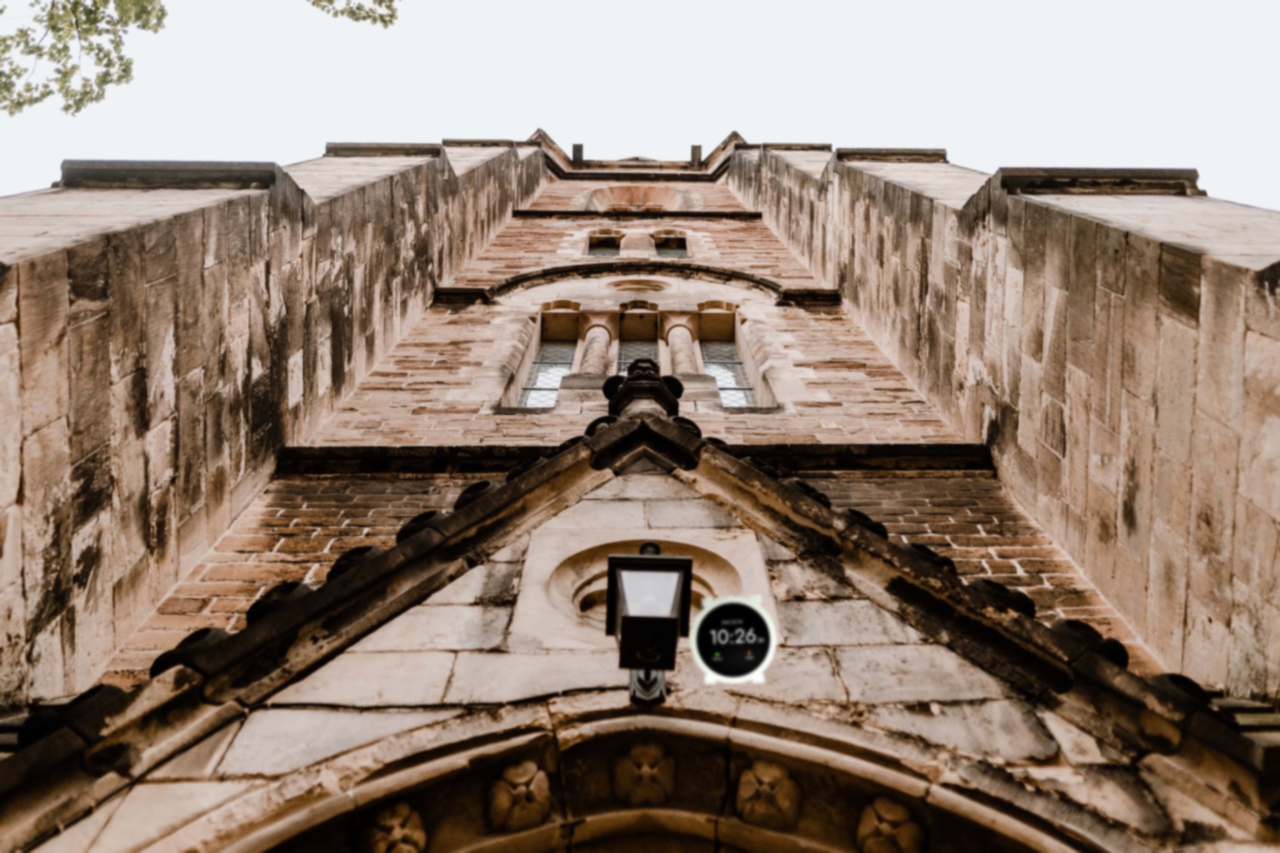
10.26
